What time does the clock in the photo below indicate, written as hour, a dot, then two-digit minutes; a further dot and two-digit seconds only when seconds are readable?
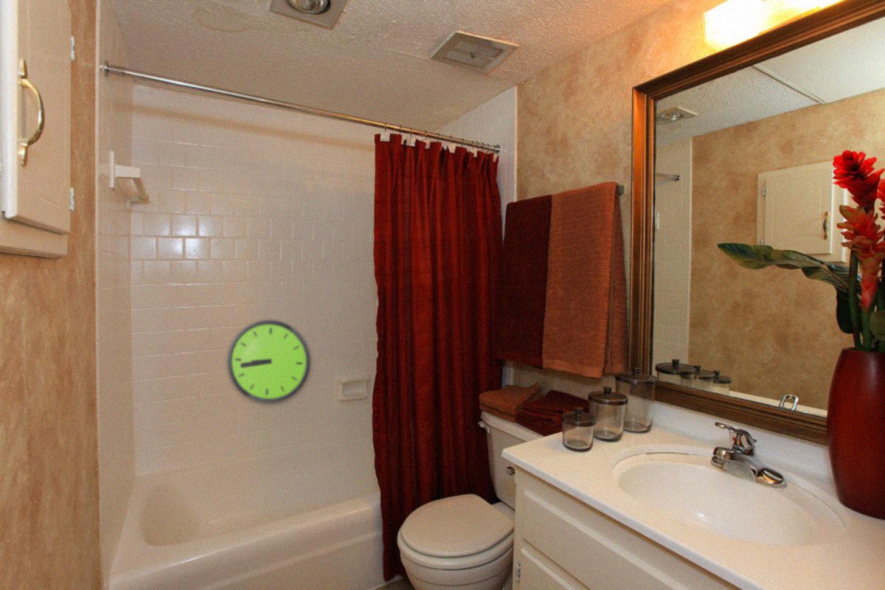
8.43
